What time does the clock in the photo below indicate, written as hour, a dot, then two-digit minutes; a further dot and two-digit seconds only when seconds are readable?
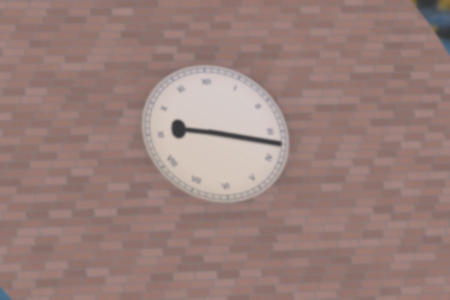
9.17
